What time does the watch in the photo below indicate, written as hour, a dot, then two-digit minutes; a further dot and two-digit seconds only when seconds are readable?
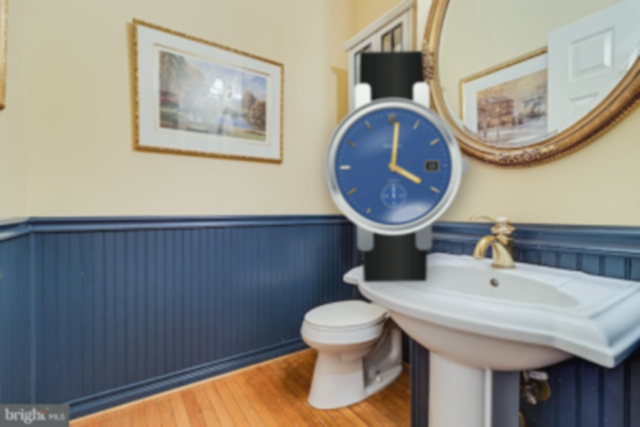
4.01
